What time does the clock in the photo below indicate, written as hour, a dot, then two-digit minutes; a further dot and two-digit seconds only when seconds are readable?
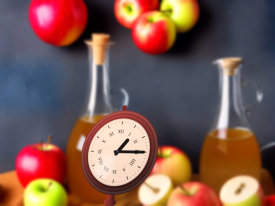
1.15
